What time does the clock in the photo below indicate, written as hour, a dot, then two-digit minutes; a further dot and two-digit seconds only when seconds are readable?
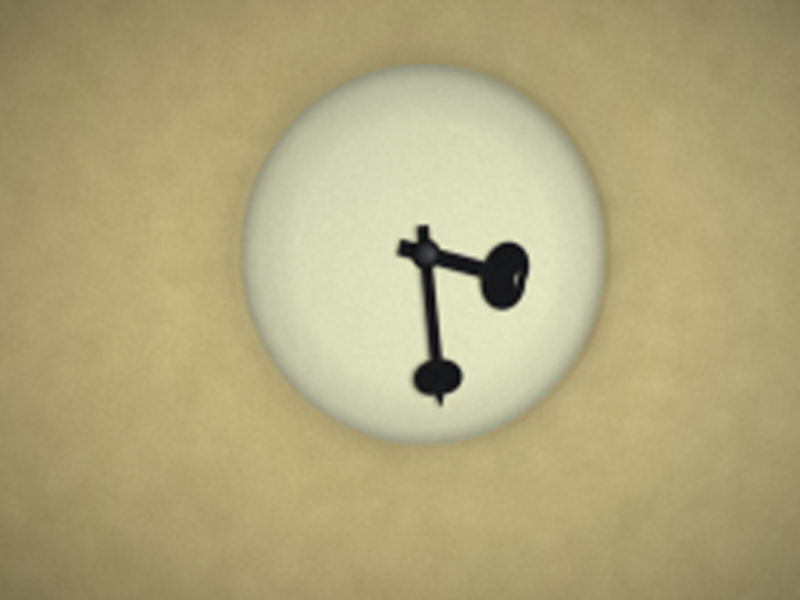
3.29
